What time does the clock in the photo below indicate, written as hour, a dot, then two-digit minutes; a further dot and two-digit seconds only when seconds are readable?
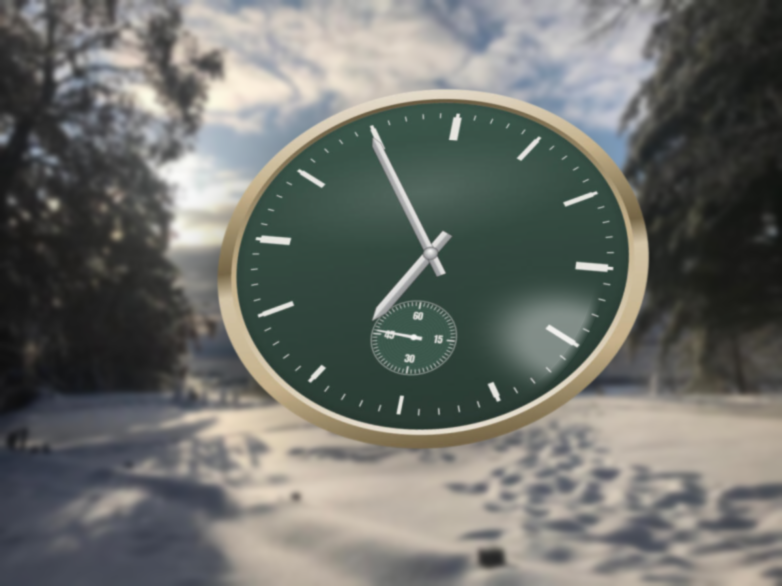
6.54.46
